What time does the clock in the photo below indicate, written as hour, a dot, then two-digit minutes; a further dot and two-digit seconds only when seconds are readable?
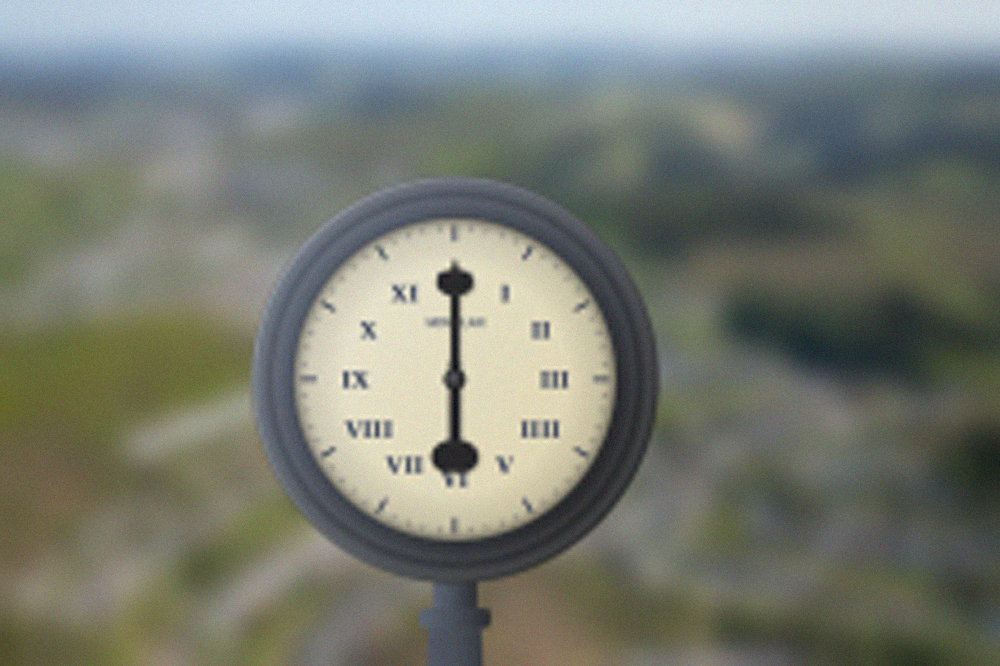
6.00
